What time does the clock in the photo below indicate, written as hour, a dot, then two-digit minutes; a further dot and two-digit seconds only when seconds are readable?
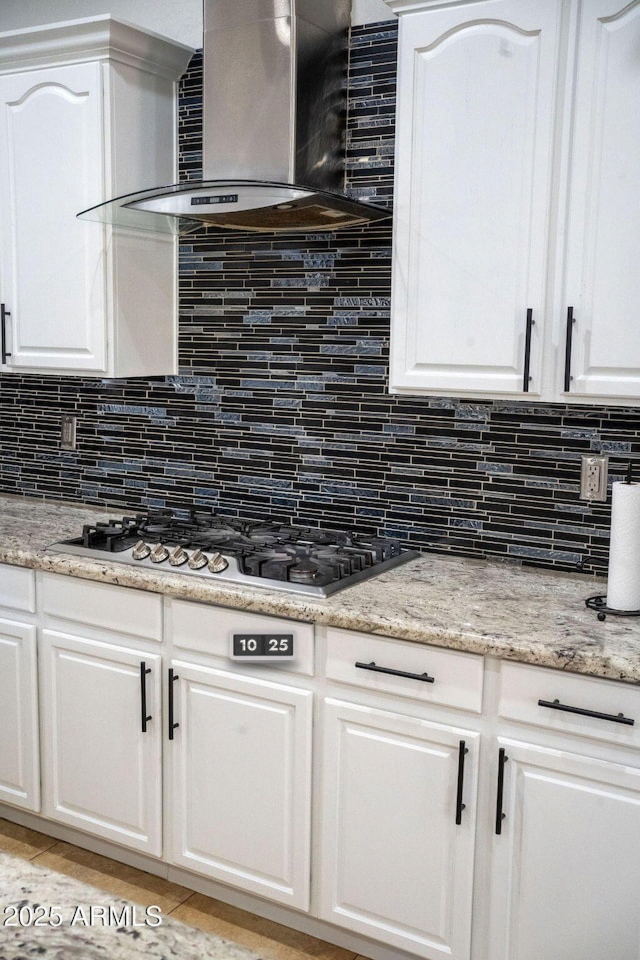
10.25
